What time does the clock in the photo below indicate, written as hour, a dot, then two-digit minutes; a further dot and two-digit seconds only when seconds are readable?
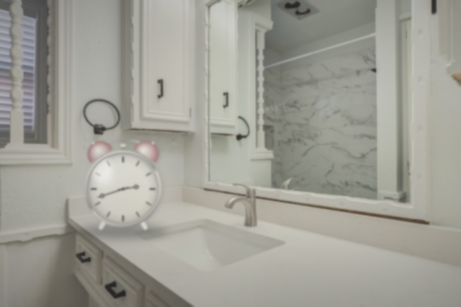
2.42
